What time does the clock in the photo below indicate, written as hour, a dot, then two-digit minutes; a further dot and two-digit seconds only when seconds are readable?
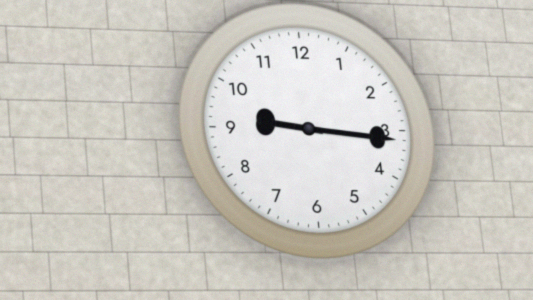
9.16
